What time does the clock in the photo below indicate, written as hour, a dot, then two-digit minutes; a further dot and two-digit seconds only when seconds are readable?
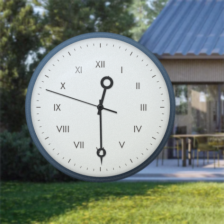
12.29.48
